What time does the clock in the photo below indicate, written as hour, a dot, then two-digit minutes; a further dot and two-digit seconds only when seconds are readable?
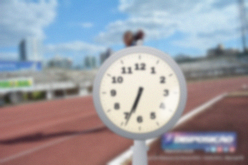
6.34
